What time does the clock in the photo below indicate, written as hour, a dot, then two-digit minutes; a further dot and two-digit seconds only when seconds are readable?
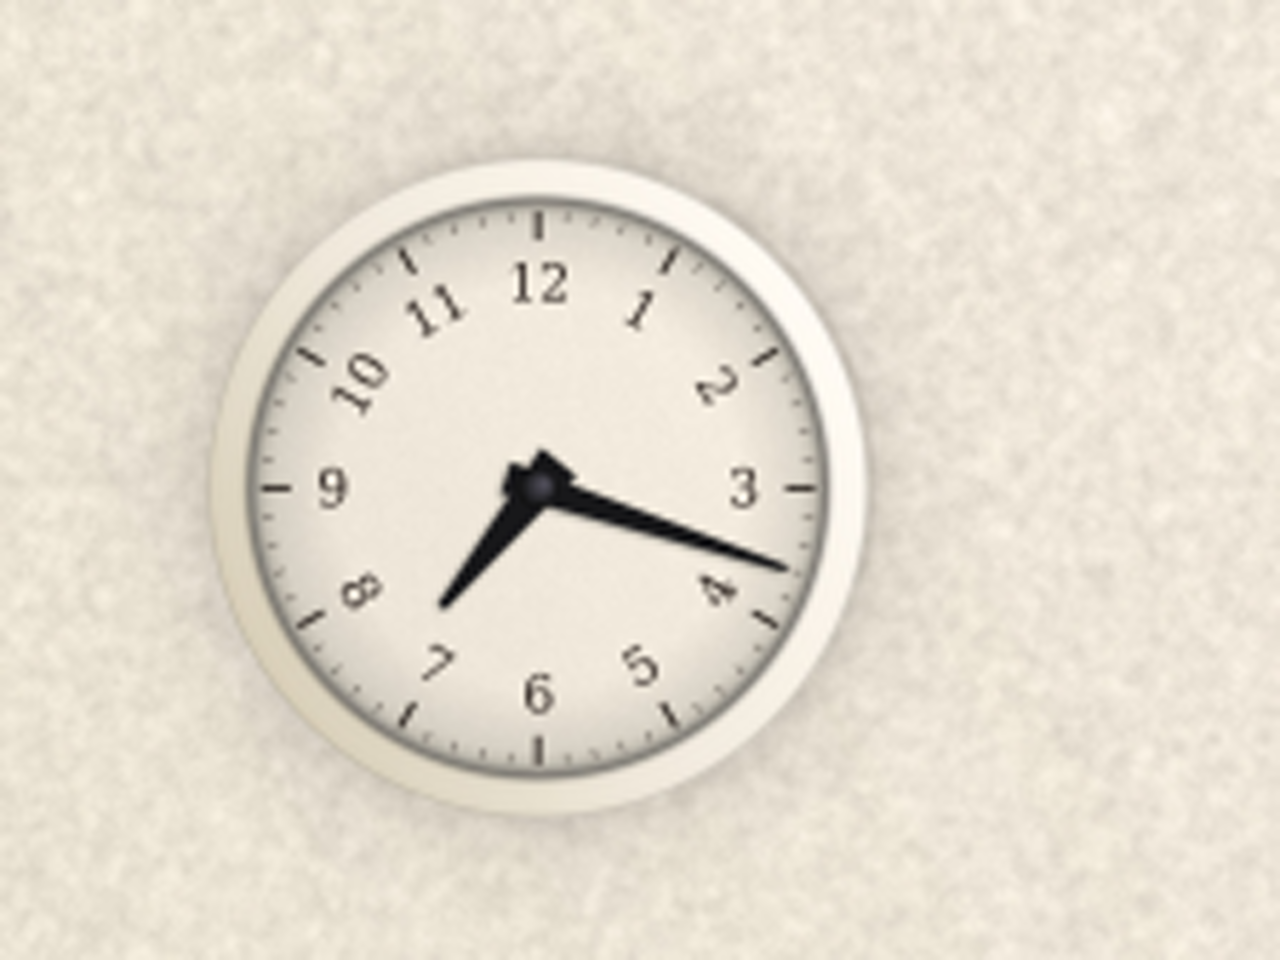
7.18
